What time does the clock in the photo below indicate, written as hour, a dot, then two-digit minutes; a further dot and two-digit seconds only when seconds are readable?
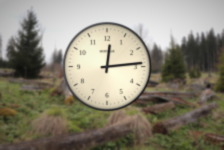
12.14
